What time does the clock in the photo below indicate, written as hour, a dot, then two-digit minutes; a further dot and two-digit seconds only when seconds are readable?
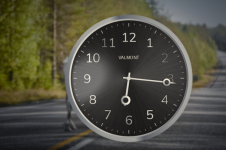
6.16
